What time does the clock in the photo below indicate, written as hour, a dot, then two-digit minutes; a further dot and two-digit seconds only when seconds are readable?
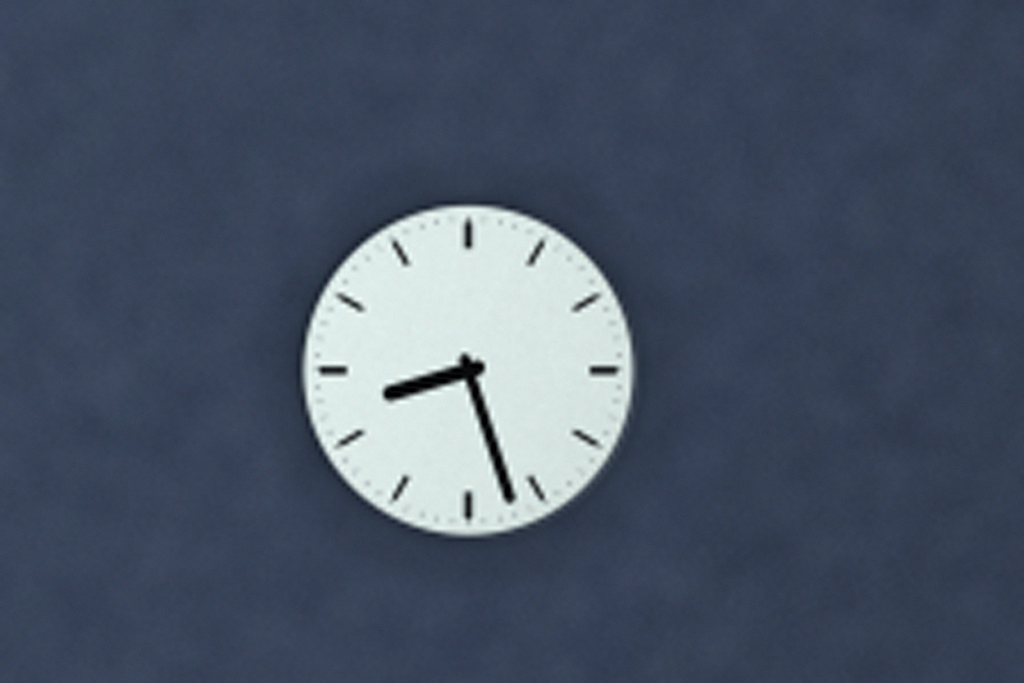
8.27
